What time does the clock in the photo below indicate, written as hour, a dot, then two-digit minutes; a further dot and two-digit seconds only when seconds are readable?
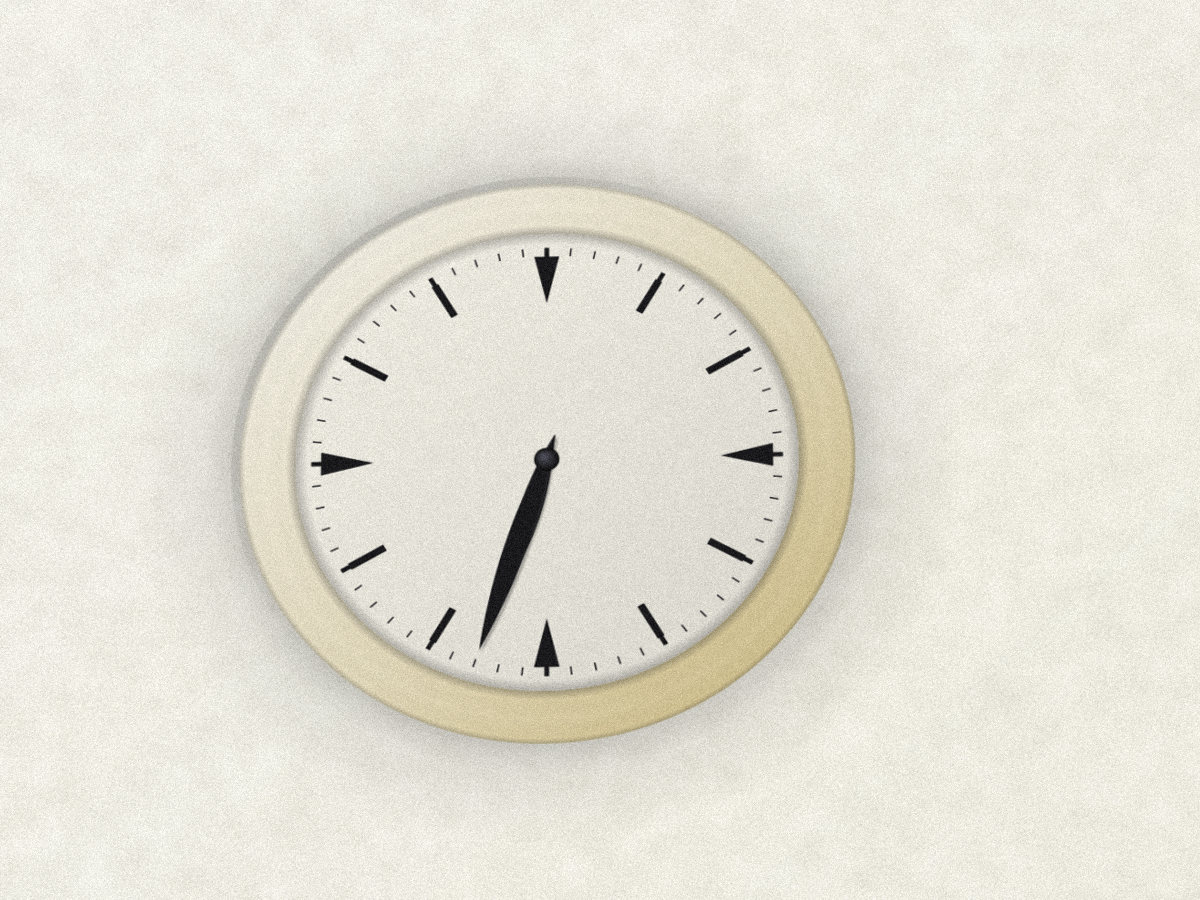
6.33
